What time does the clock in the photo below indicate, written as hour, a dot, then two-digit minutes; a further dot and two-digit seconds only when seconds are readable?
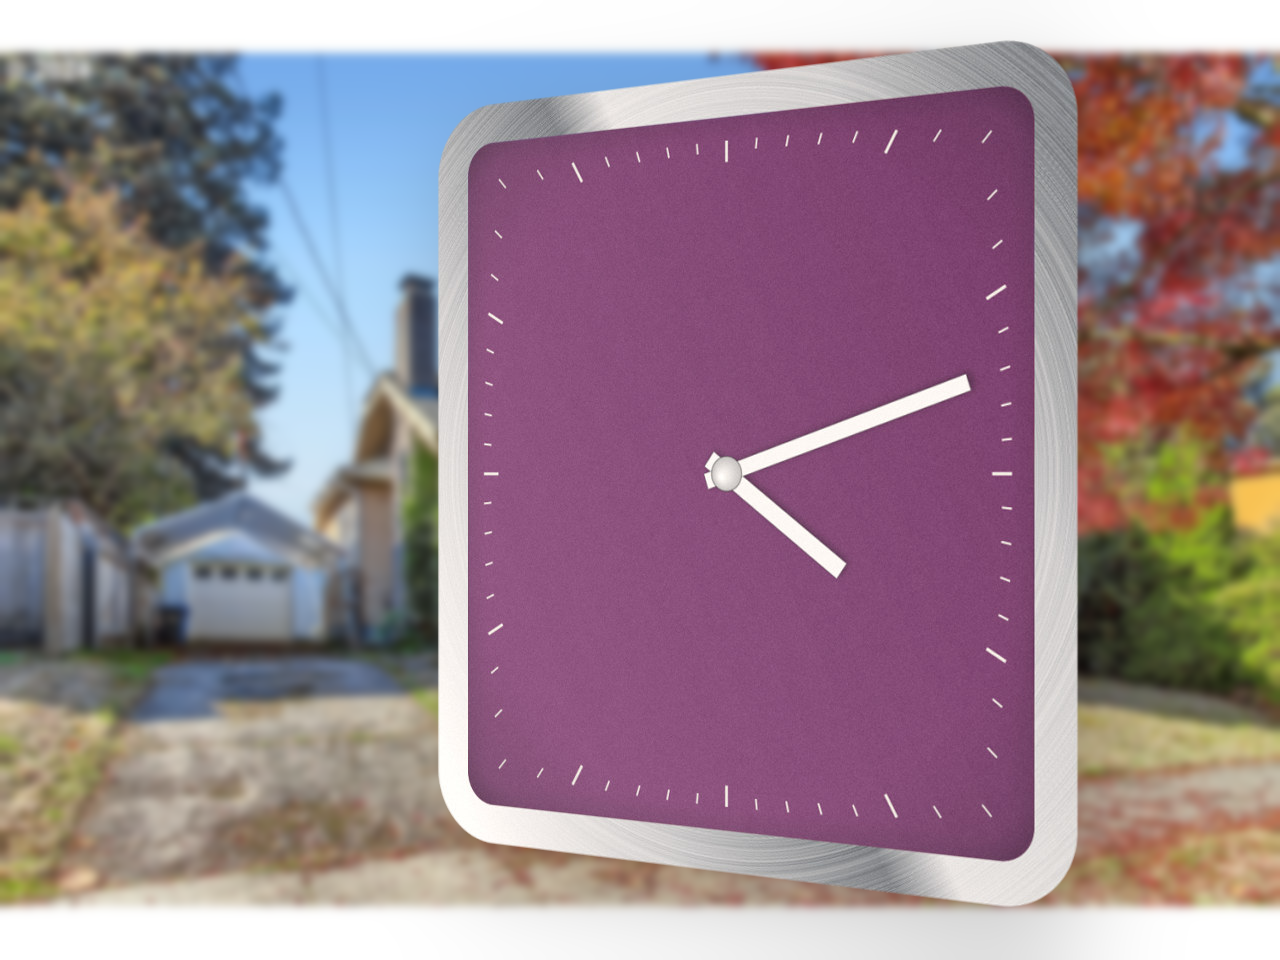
4.12
